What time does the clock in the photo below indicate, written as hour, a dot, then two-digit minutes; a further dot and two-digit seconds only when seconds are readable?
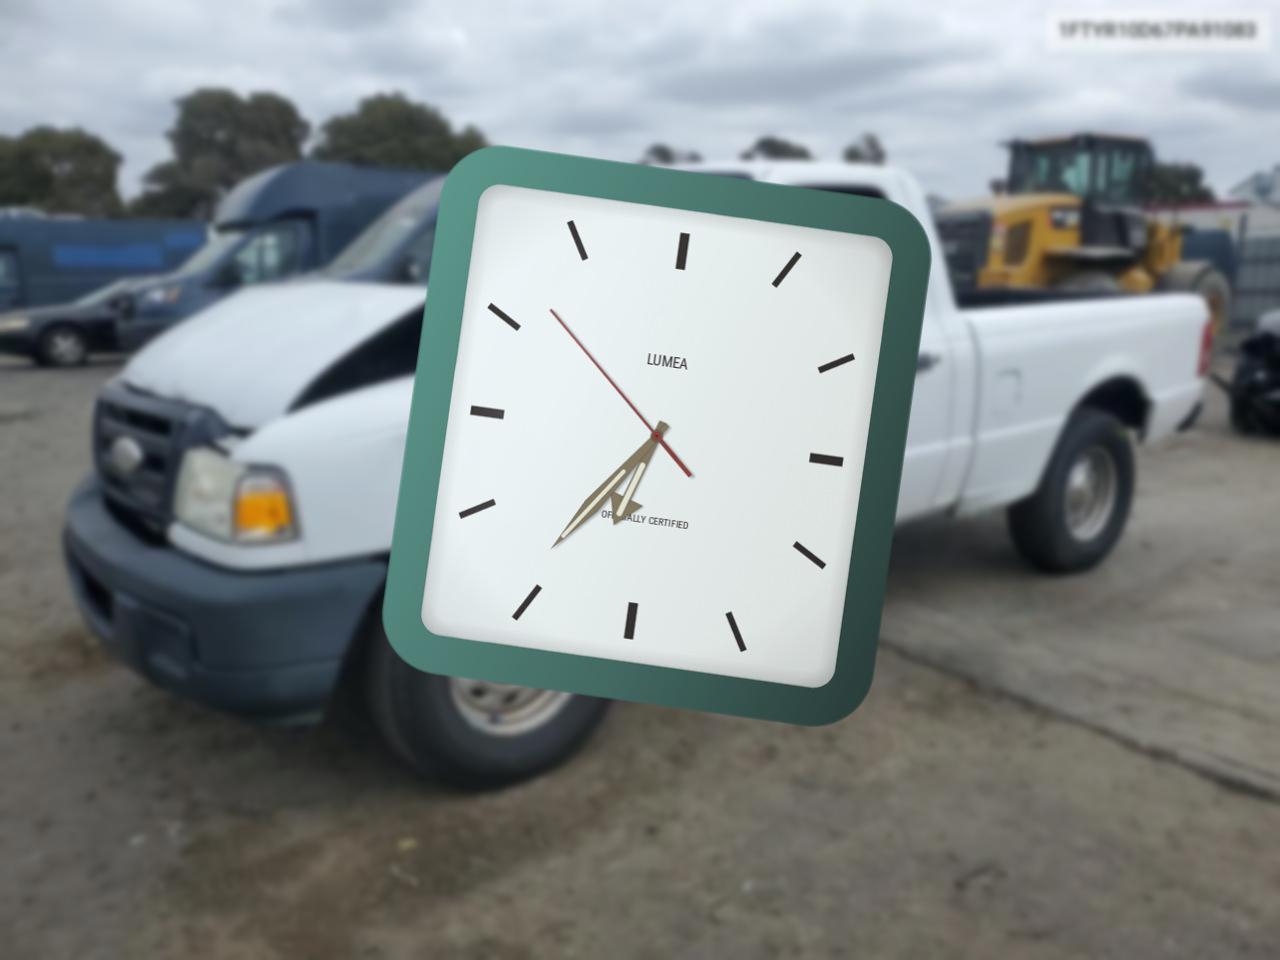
6.35.52
